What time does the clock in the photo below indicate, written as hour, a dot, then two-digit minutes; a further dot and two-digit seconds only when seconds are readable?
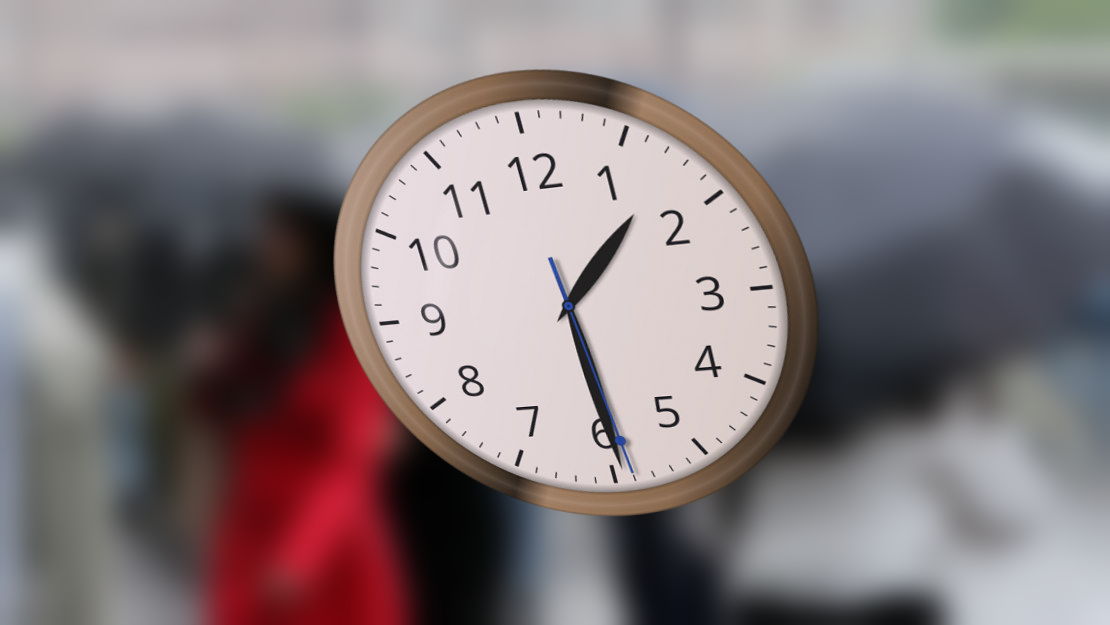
1.29.29
